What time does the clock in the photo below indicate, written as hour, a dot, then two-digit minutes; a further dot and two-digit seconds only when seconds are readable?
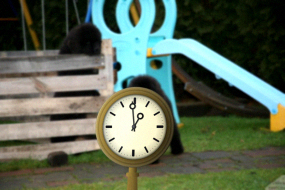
12.59
